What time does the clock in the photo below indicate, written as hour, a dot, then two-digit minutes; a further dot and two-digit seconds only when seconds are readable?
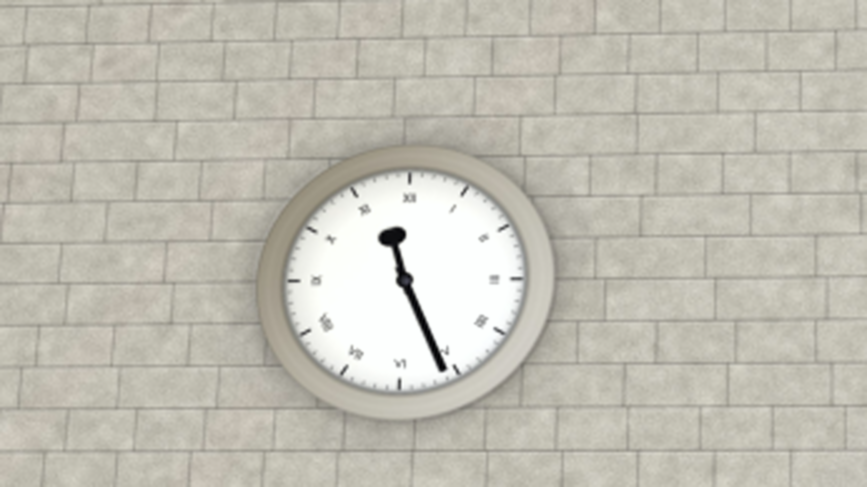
11.26
